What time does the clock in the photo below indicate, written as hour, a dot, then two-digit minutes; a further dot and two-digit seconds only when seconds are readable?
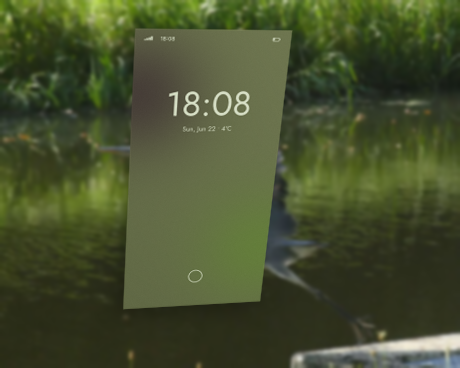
18.08
